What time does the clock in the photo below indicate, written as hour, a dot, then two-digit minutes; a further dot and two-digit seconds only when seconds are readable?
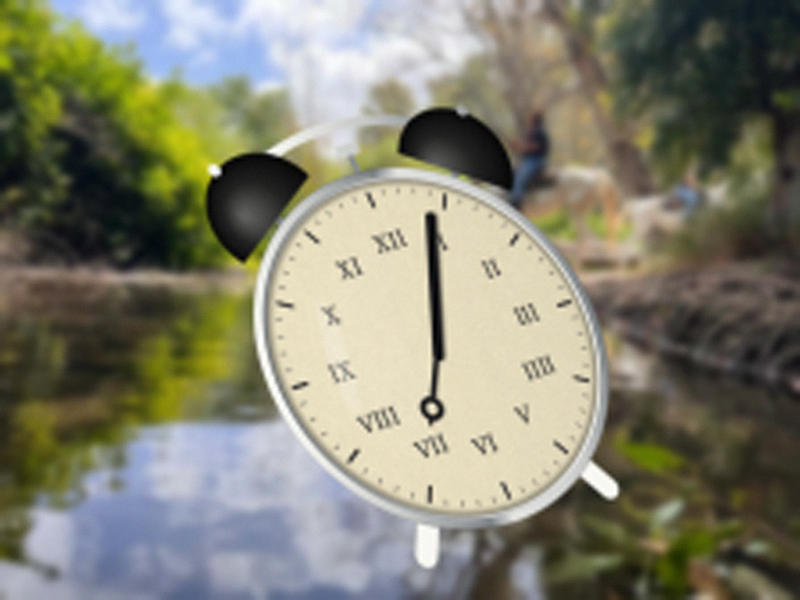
7.04
